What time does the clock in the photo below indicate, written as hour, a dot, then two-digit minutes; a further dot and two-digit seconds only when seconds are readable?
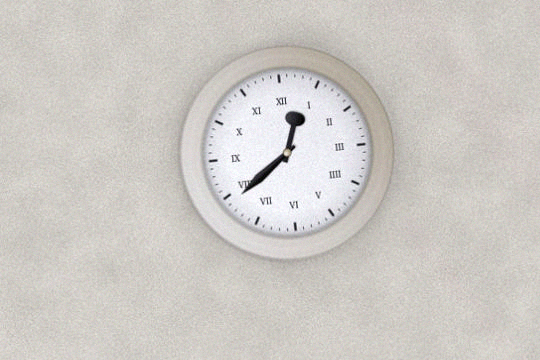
12.39
